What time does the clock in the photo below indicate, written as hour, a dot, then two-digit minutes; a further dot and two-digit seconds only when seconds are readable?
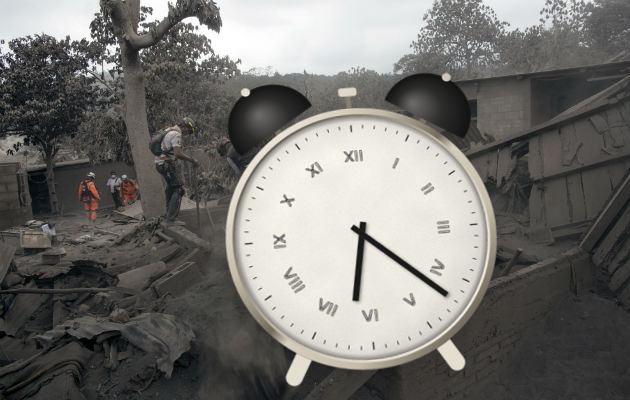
6.22
